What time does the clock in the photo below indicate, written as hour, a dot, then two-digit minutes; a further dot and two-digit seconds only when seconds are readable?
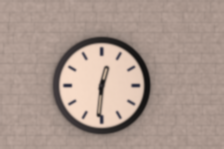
12.31
